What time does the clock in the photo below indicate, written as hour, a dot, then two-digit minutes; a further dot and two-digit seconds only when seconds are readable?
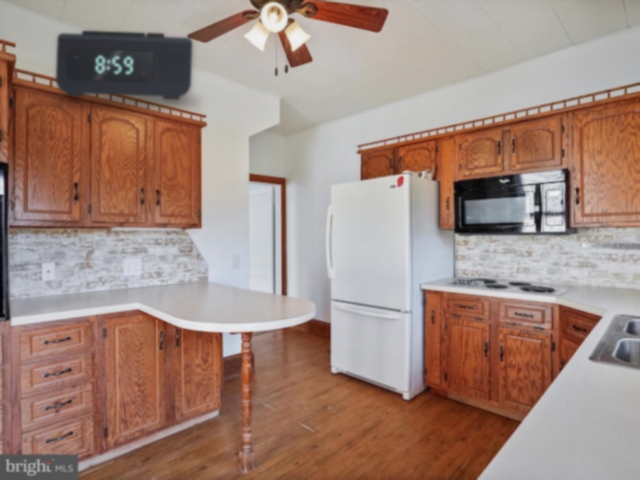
8.59
